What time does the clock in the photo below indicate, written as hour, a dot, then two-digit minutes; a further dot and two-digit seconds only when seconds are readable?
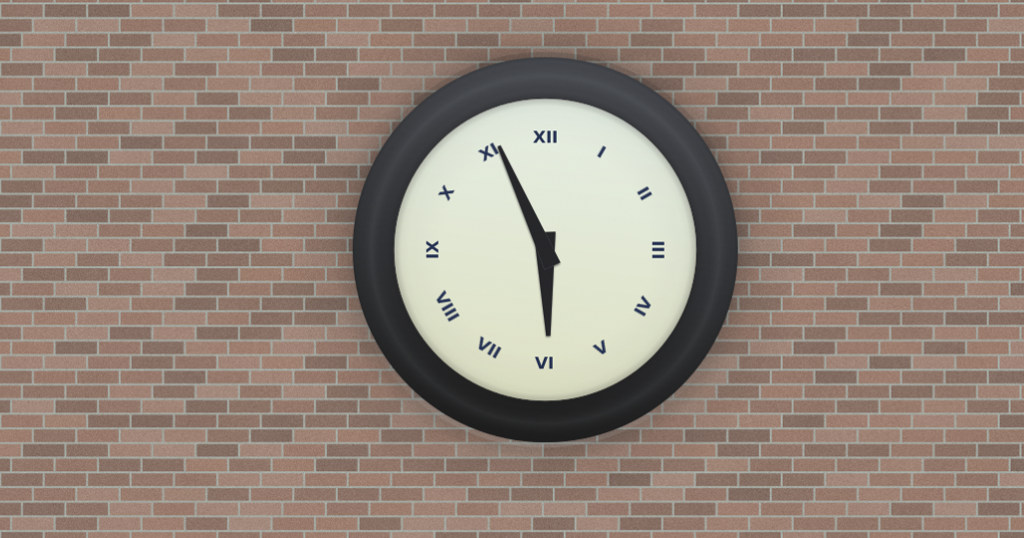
5.56
